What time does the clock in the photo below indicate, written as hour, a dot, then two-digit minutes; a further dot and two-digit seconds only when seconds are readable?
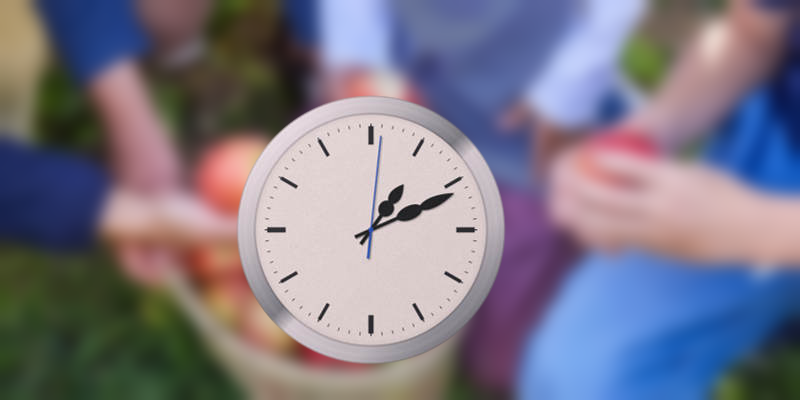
1.11.01
